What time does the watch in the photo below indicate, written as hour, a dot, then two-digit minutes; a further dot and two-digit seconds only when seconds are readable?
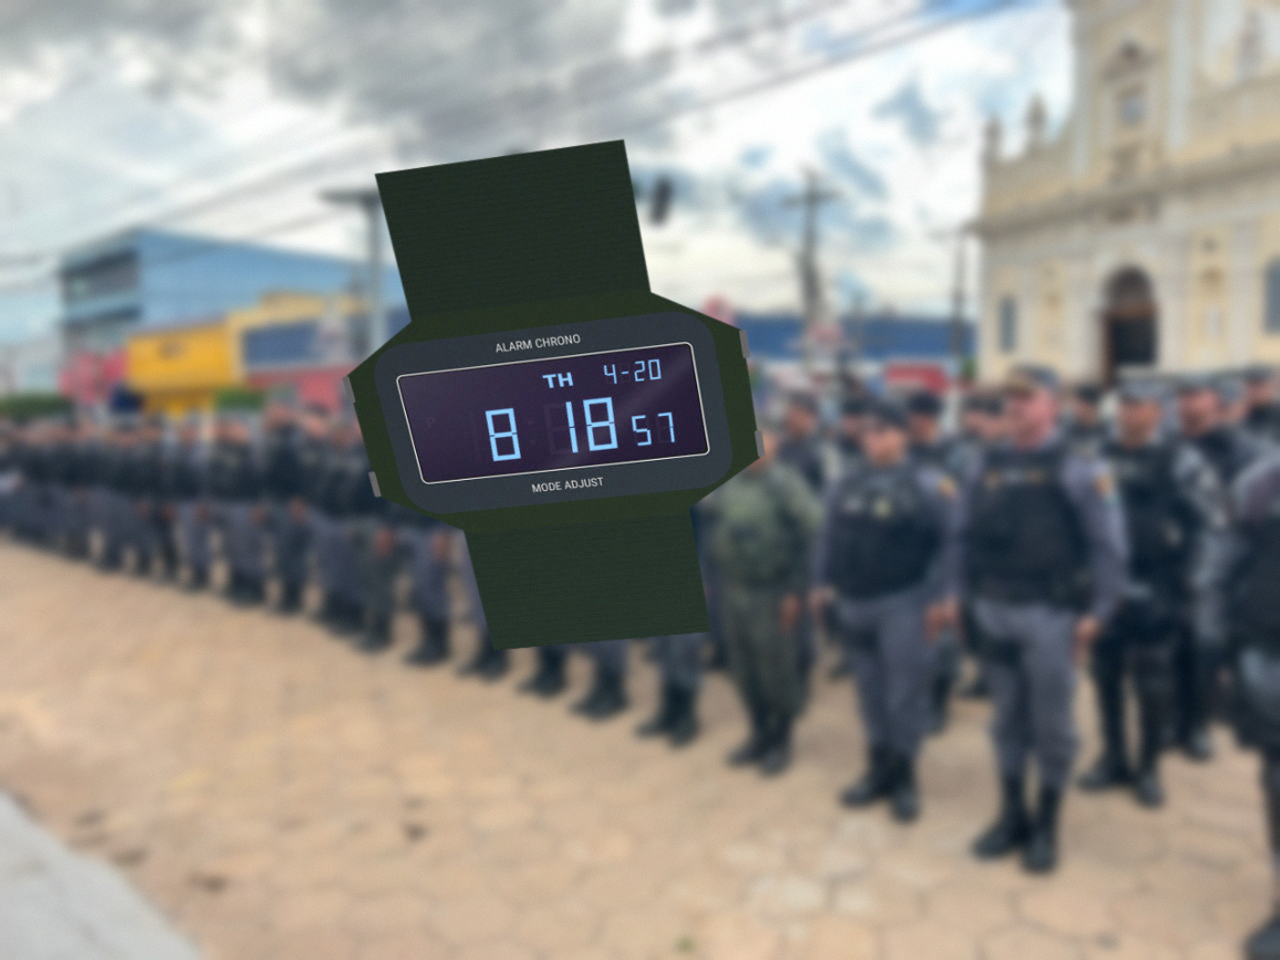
8.18.57
